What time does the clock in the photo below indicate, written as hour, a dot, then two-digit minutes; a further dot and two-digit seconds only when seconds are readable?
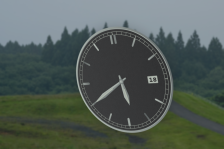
5.40
